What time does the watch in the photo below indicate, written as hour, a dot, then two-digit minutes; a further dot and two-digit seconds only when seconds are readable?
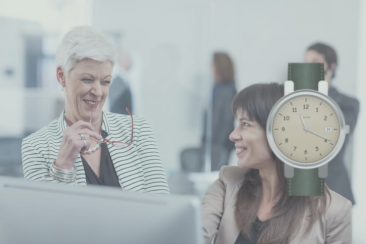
11.19
